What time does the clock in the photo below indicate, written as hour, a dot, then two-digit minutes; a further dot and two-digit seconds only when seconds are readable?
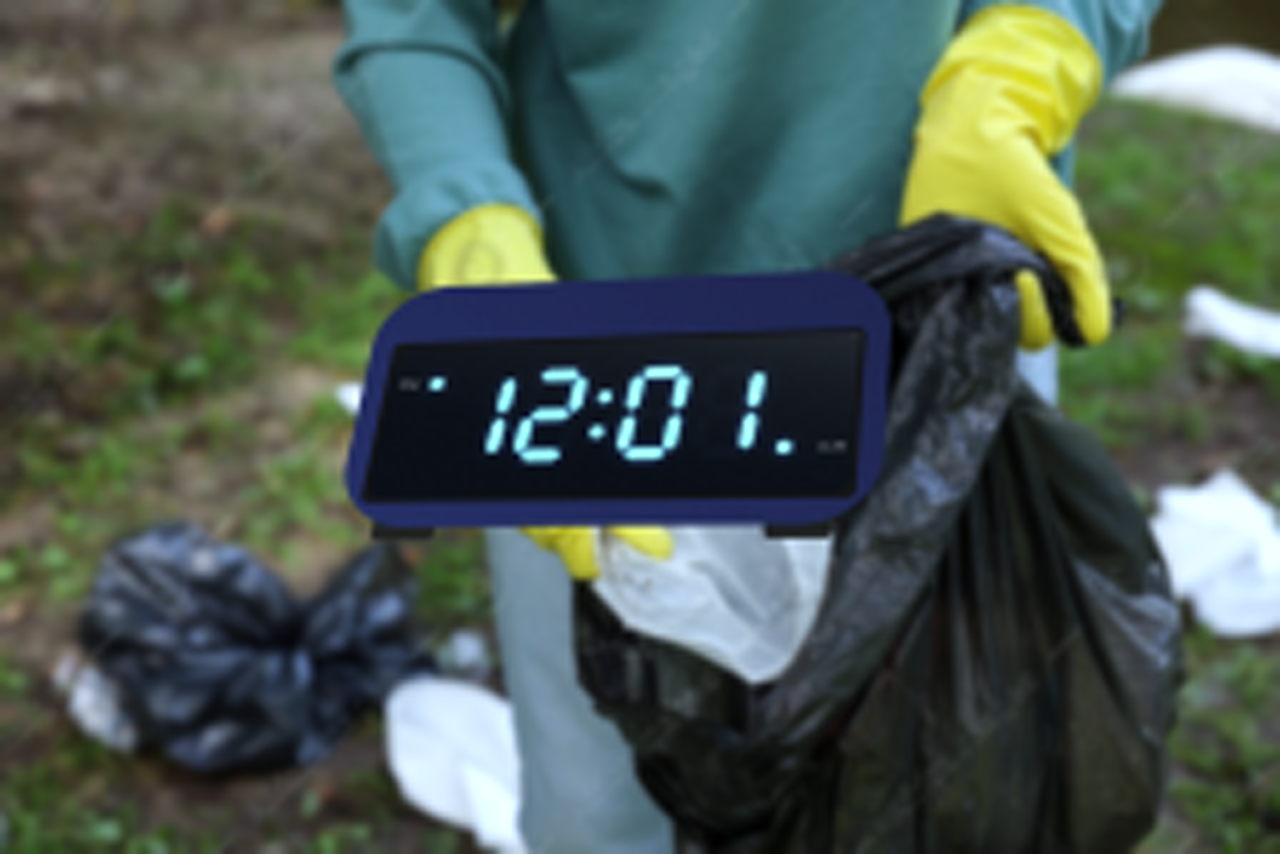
12.01
